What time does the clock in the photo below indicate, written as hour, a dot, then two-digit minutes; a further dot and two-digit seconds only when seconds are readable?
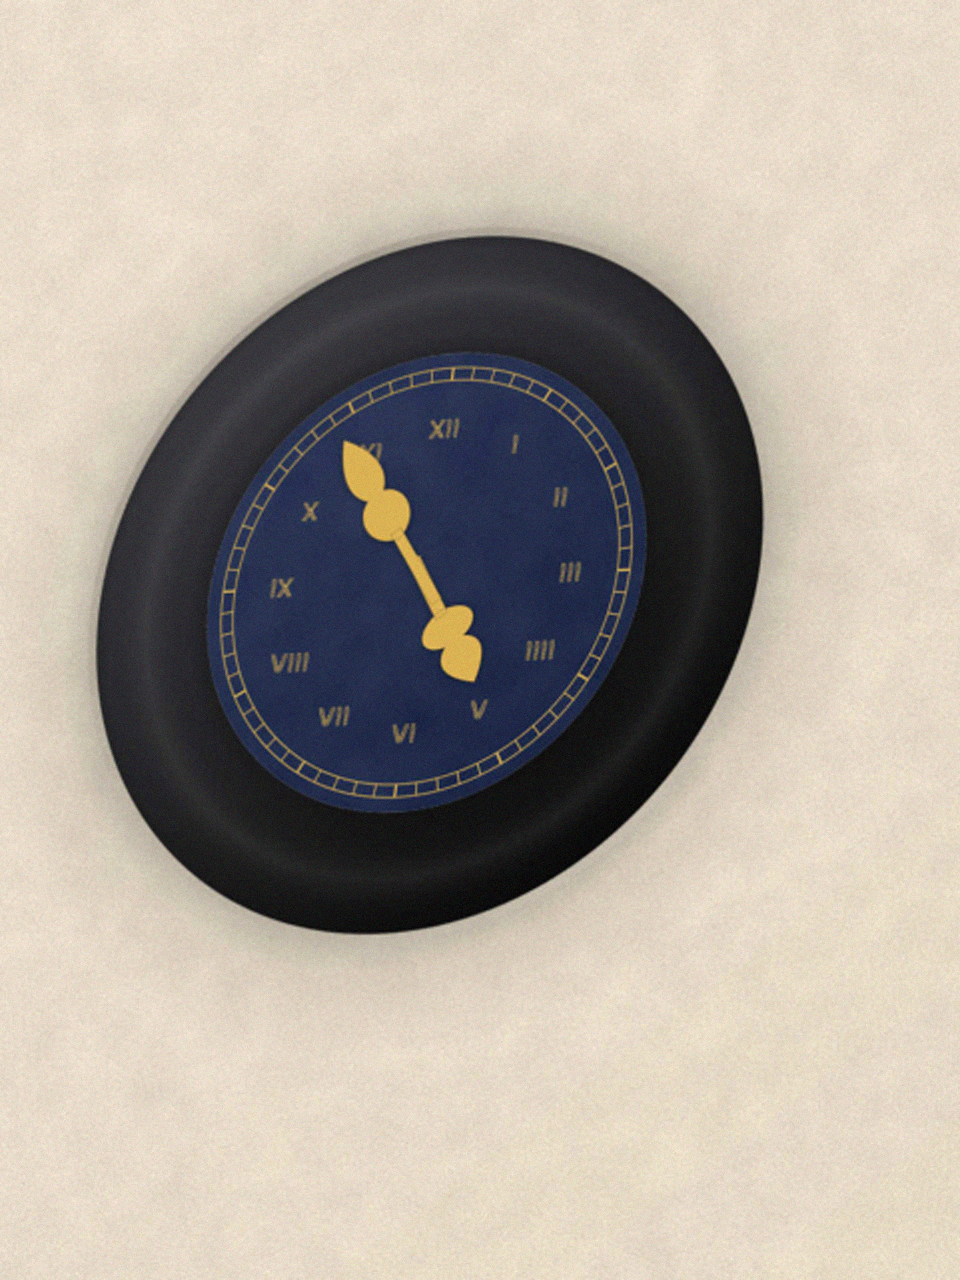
4.54
